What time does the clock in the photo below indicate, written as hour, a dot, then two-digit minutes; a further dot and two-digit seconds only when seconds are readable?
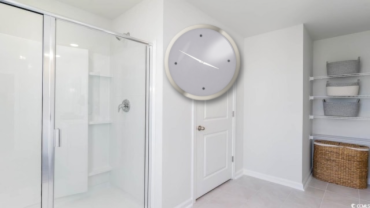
3.50
